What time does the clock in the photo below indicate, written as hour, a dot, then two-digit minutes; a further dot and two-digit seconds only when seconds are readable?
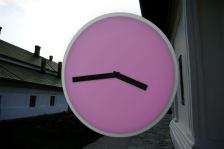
3.44
